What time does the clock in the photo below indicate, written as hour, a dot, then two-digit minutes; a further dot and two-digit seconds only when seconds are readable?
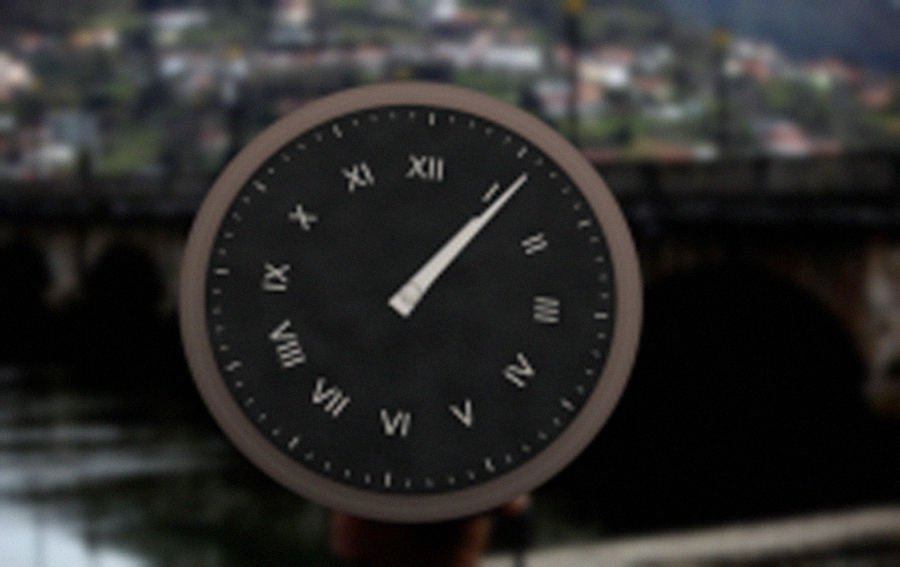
1.06
